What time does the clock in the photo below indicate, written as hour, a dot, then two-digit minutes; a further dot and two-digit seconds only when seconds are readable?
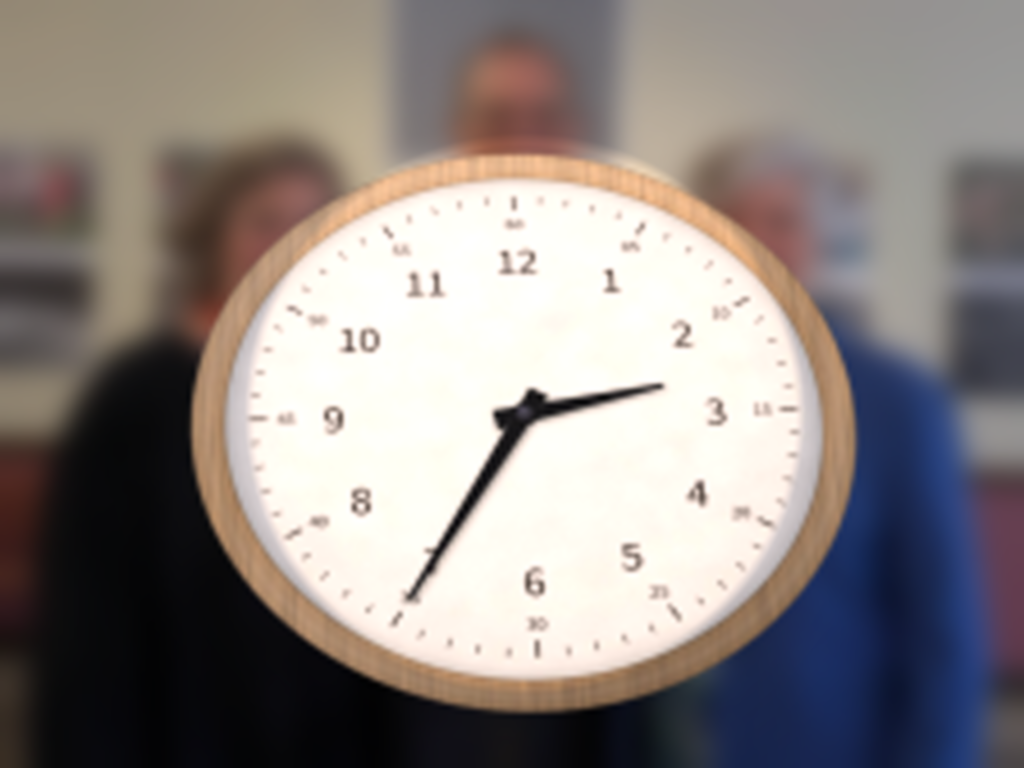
2.35
